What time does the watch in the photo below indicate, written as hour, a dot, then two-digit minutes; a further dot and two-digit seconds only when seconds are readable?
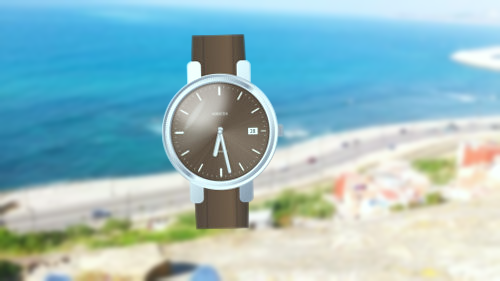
6.28
